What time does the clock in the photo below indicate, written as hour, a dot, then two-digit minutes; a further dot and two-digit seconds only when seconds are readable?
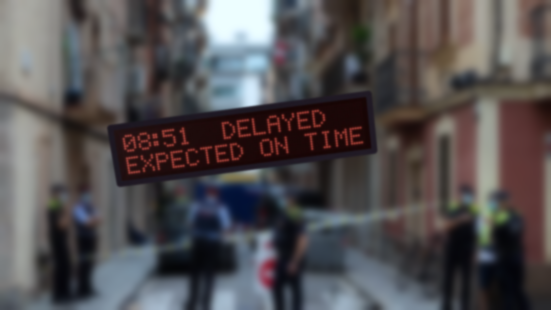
8.51
